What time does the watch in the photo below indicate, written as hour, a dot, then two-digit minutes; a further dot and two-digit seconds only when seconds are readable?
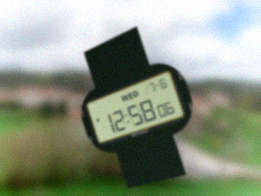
12.58
